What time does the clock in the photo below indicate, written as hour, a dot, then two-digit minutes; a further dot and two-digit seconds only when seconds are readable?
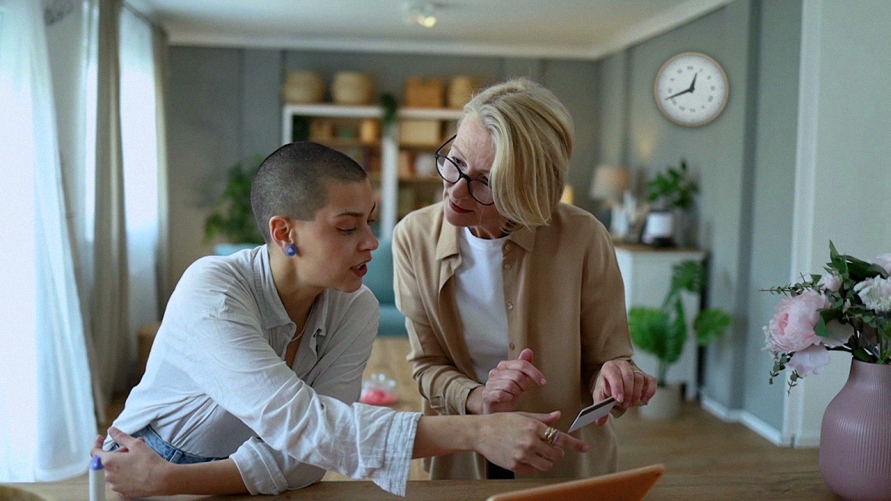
12.42
